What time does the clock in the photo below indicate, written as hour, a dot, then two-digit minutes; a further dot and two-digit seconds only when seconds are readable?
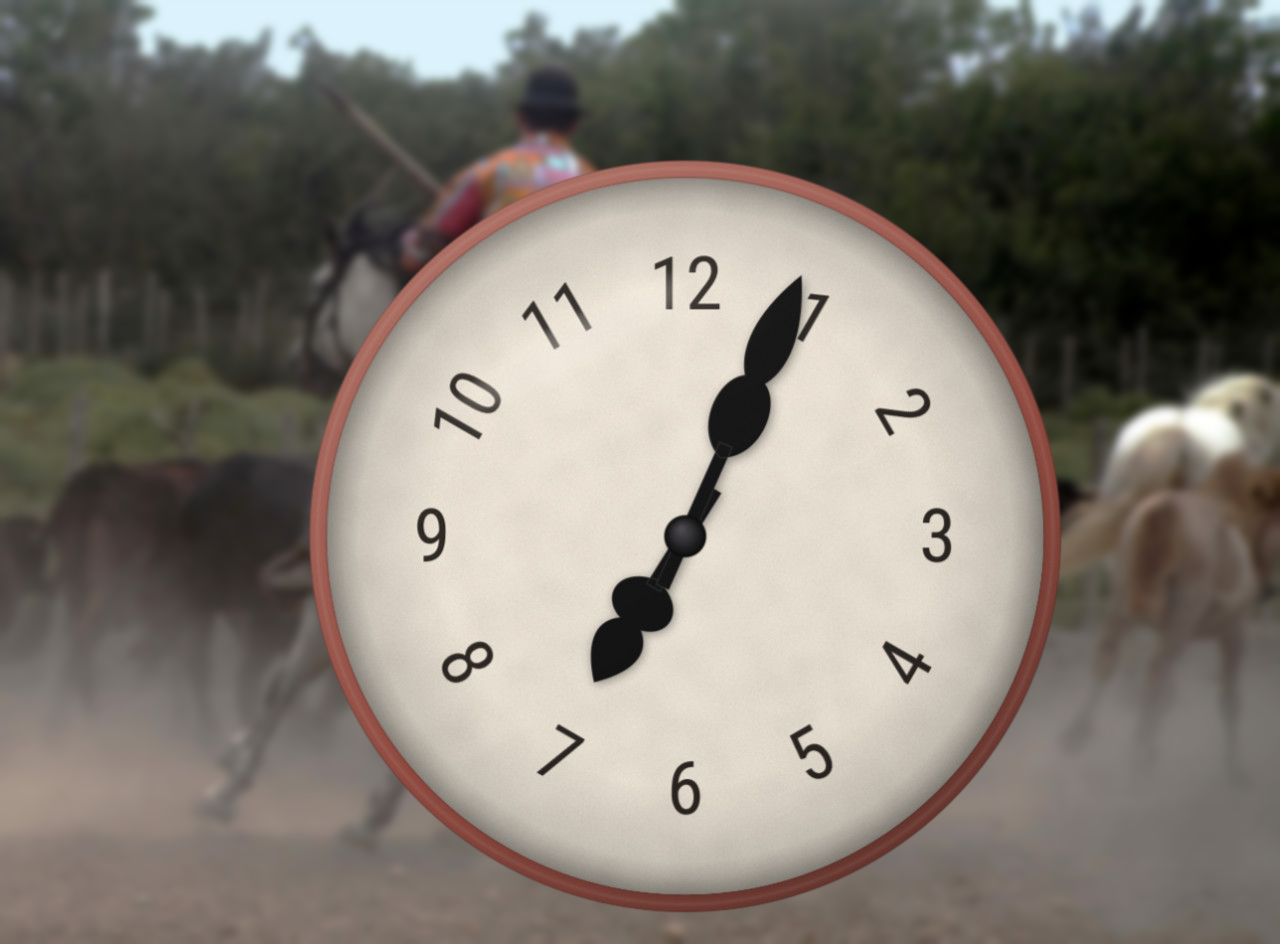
7.04
